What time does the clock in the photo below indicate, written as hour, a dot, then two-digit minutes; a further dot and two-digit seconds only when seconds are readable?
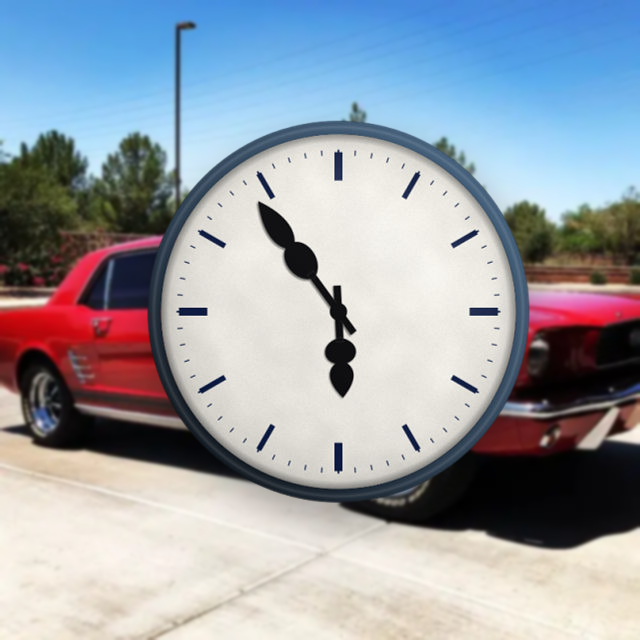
5.54
